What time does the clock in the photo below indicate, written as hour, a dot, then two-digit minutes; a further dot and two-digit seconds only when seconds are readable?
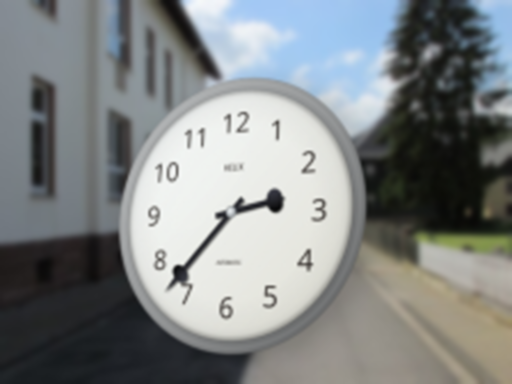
2.37
